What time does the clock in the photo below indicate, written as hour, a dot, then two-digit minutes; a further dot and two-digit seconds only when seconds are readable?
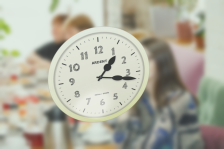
1.17
